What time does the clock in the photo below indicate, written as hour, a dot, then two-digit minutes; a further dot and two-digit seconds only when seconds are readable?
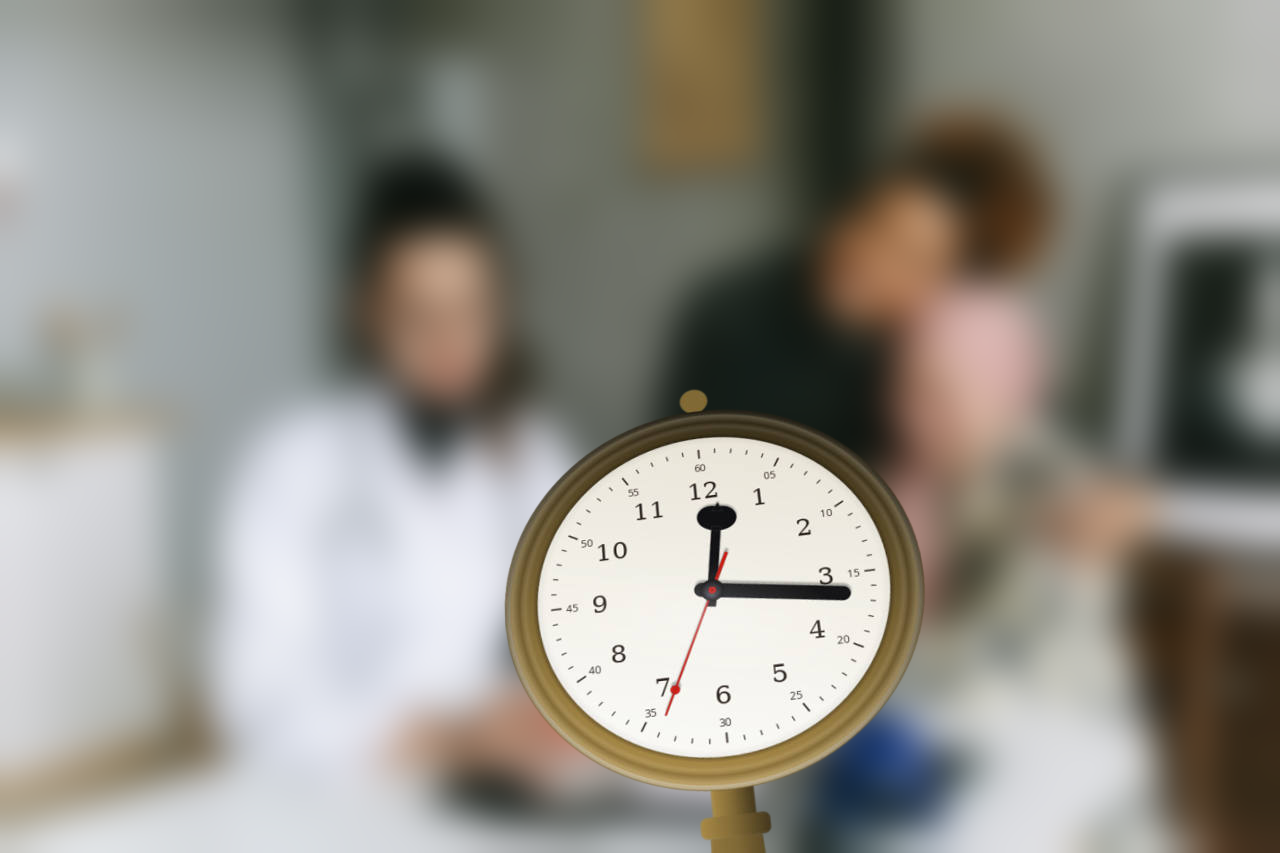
12.16.34
